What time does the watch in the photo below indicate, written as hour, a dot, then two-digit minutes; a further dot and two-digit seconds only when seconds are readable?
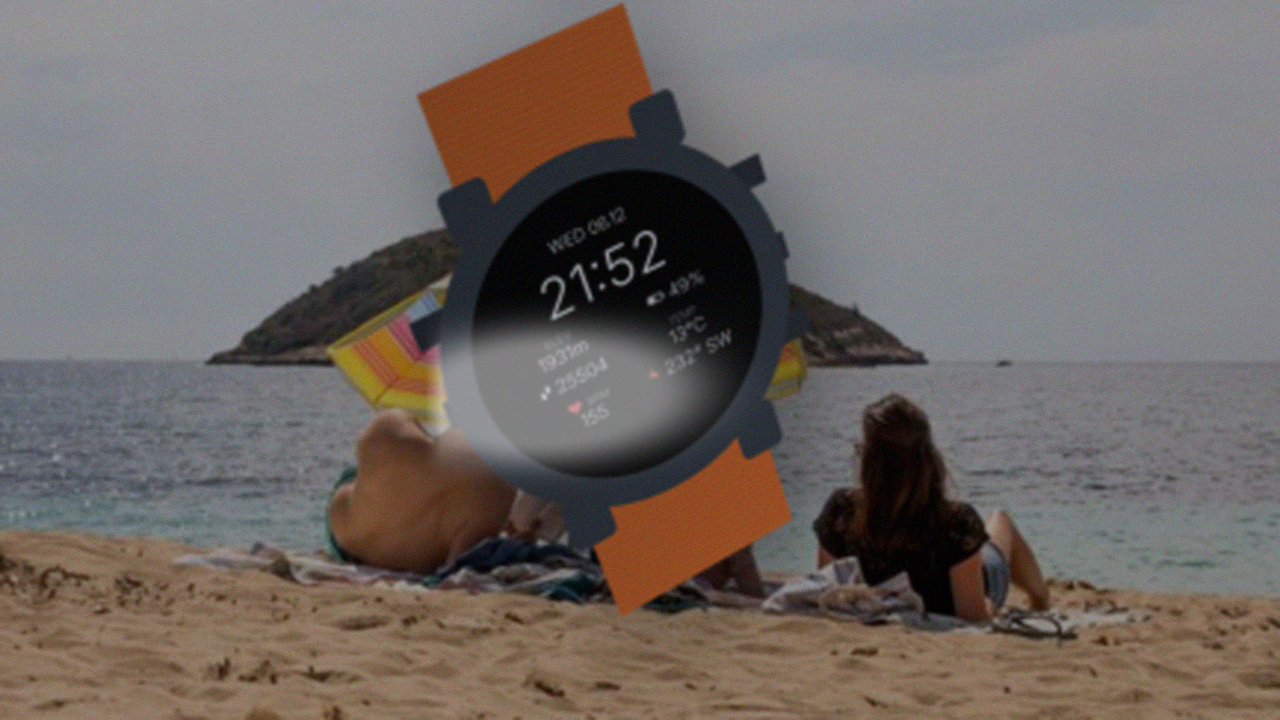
21.52
